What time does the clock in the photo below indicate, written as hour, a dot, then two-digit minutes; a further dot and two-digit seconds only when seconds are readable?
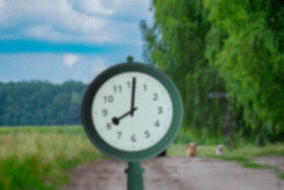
8.01
